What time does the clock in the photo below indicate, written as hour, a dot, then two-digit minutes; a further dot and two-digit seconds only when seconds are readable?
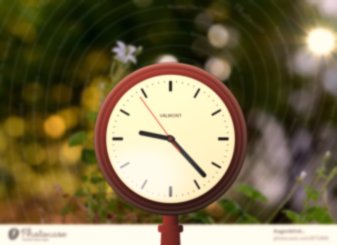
9.22.54
